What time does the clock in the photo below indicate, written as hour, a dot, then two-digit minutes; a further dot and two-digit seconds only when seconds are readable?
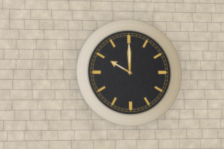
10.00
